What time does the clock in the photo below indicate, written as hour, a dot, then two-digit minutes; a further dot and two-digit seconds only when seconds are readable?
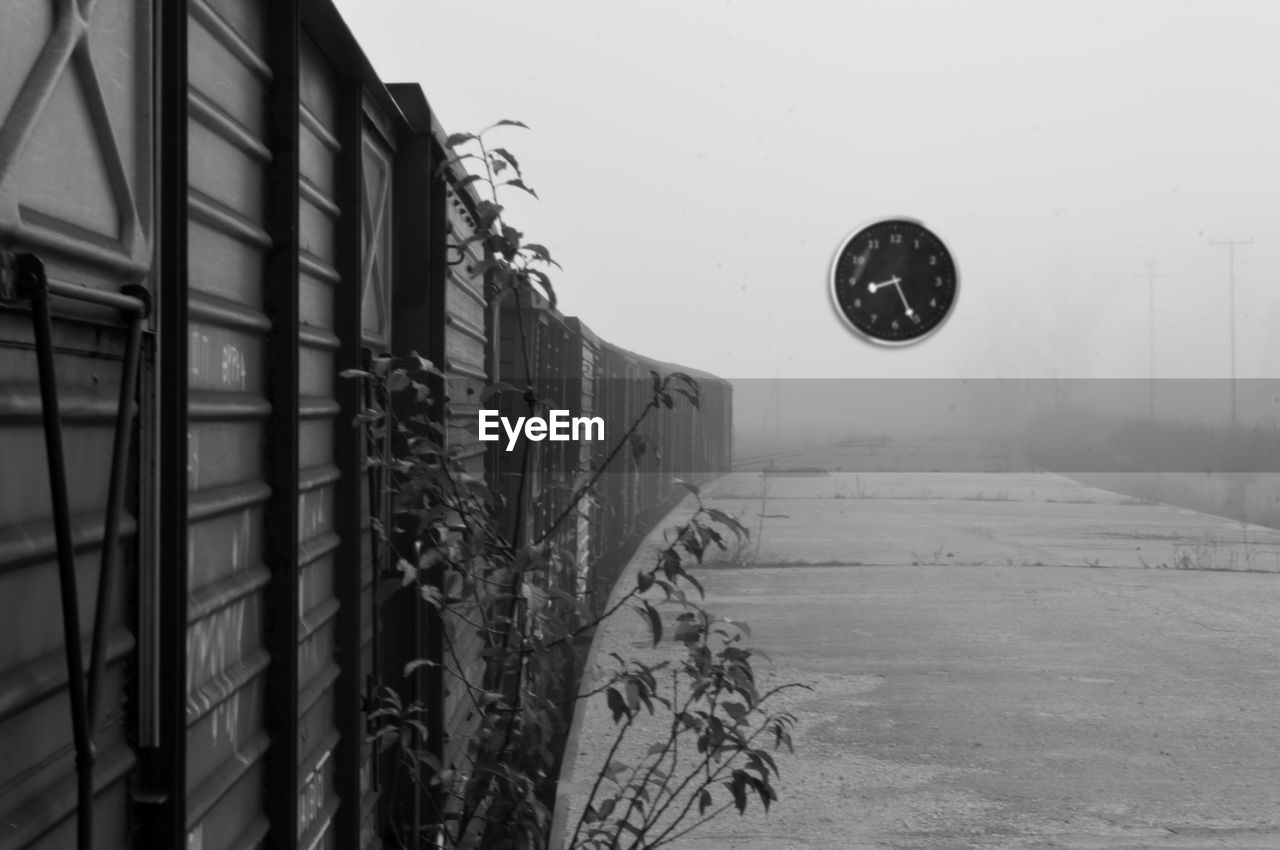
8.26
